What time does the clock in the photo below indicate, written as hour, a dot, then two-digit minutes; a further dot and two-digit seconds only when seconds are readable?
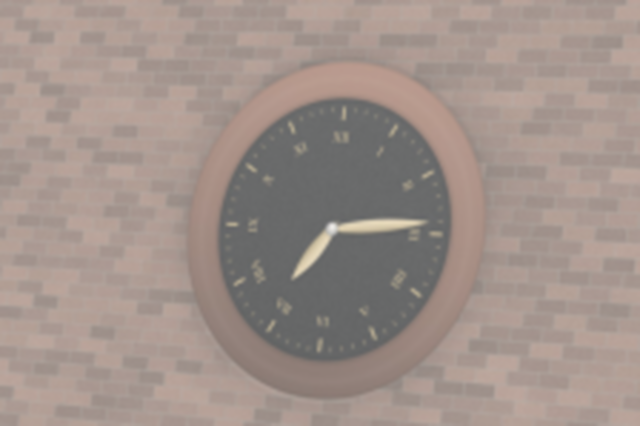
7.14
